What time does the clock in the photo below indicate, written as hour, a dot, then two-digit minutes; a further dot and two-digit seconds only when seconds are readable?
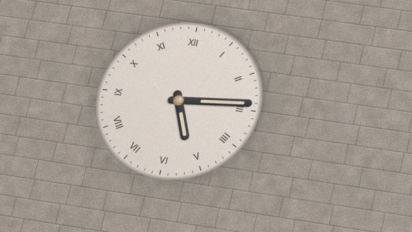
5.14
